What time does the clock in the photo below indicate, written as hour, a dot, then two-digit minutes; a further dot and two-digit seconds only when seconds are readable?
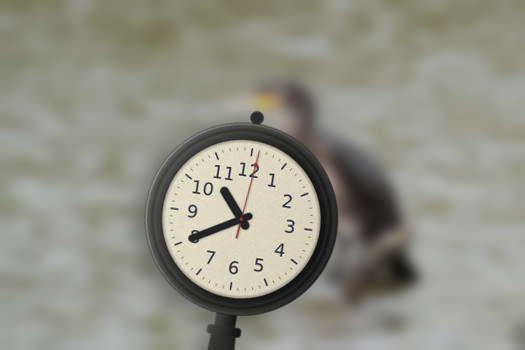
10.40.01
